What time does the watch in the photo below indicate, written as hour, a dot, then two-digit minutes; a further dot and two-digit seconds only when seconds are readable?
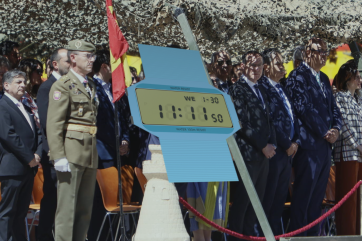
11.11.50
